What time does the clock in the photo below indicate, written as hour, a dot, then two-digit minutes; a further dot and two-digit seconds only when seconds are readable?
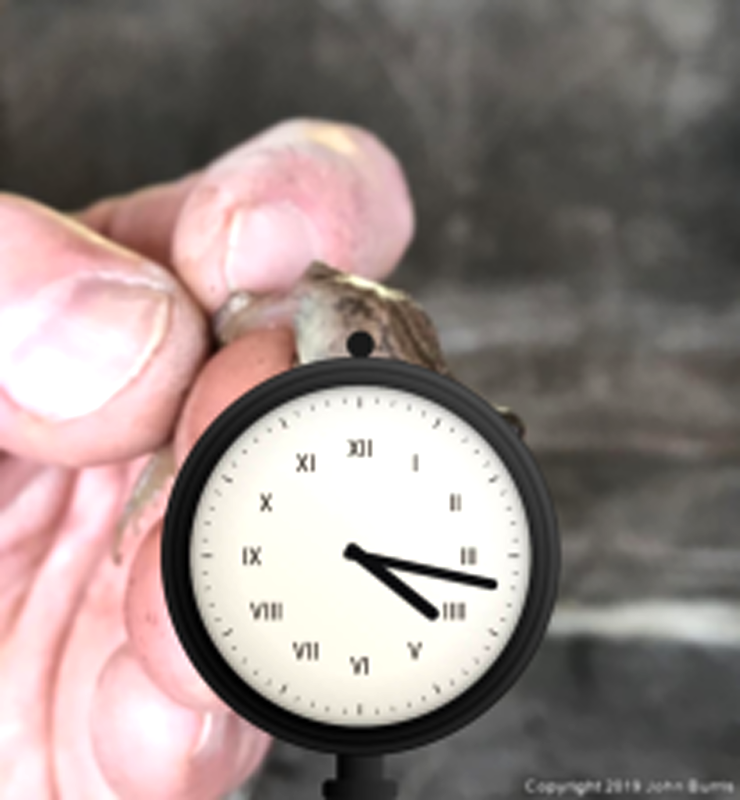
4.17
